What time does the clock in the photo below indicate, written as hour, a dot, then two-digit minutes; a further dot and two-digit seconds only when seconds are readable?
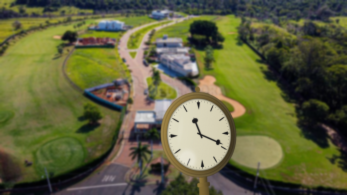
11.19
